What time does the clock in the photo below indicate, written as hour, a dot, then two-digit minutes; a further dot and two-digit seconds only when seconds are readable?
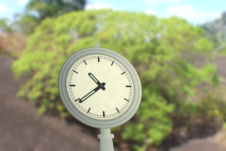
10.39
